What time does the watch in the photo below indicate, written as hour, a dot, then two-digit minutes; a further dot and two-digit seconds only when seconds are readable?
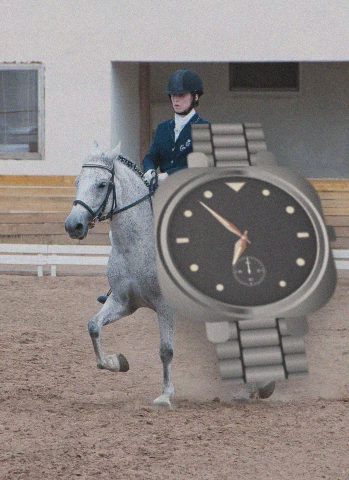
6.53
